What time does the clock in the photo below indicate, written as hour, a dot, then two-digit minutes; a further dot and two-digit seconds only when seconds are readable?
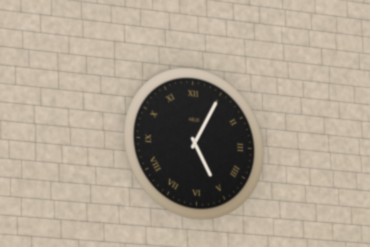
5.05
